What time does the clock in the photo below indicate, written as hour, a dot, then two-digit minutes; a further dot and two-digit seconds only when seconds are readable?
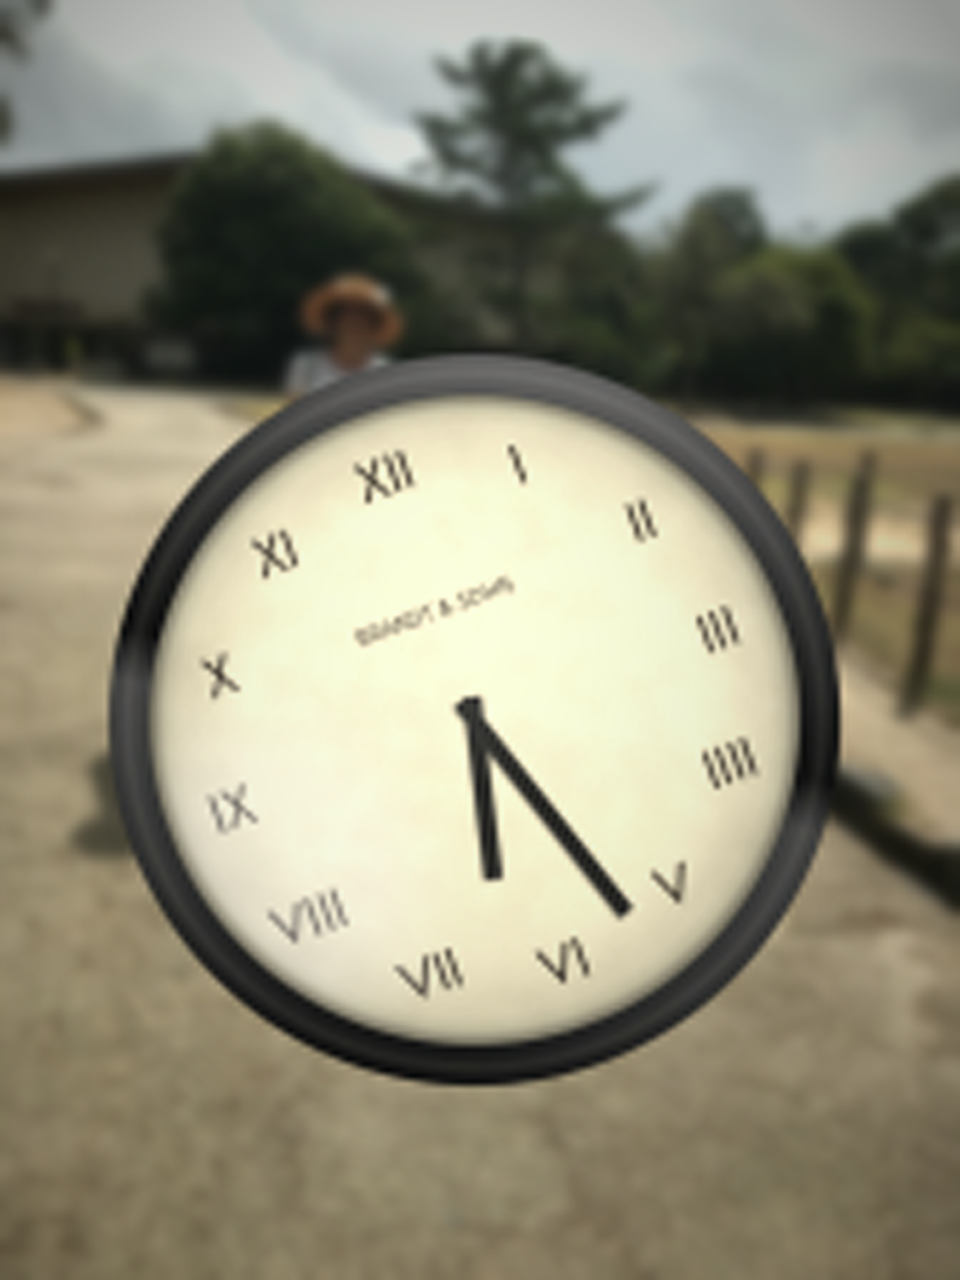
6.27
